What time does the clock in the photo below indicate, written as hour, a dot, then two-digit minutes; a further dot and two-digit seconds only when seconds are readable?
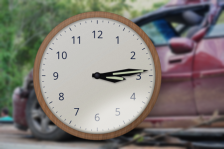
3.14
